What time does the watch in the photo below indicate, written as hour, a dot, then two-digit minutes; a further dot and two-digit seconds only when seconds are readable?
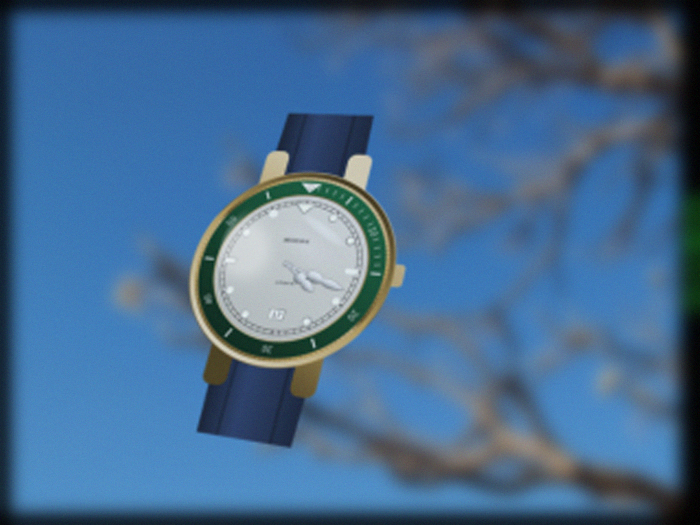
4.18
